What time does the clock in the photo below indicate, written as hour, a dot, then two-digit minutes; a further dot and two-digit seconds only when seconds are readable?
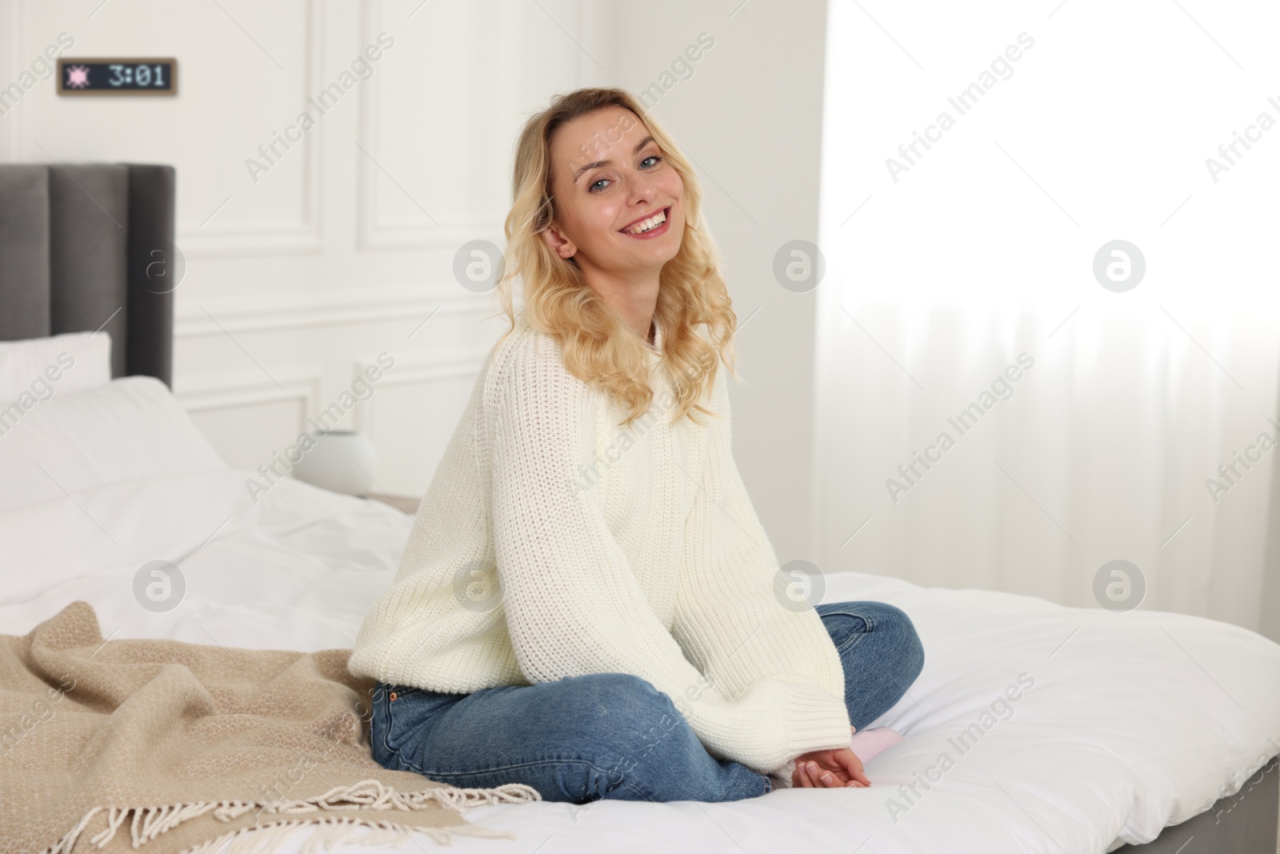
3.01
